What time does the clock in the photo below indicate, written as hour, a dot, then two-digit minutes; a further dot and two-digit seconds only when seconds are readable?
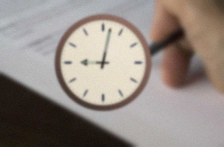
9.02
